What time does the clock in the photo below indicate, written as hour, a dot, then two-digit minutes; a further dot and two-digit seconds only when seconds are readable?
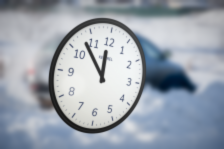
11.53
